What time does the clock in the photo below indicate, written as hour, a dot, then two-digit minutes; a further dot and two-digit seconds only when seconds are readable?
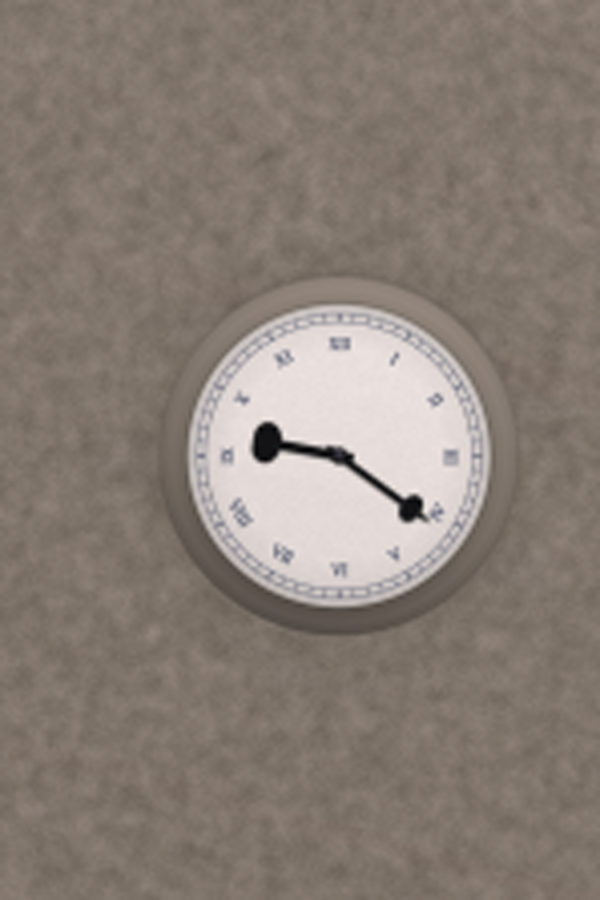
9.21
